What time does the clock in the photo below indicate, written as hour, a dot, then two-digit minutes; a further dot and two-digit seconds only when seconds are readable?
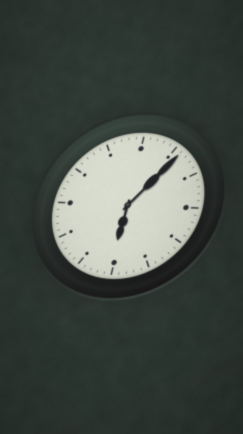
6.06
